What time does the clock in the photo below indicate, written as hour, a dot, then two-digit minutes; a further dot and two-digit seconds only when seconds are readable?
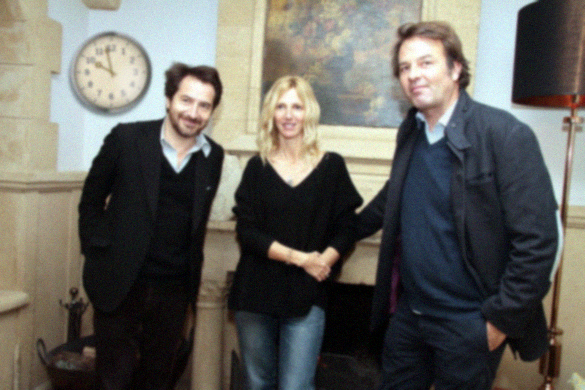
9.58
